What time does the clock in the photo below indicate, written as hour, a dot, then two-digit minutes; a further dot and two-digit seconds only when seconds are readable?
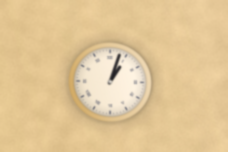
1.03
